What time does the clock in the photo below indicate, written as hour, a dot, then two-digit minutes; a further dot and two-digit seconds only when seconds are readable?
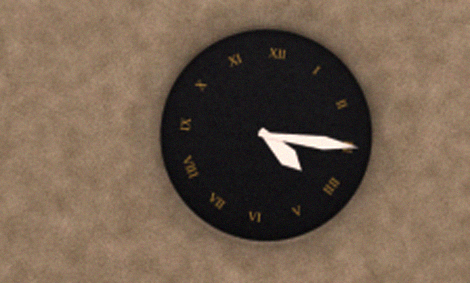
4.15
